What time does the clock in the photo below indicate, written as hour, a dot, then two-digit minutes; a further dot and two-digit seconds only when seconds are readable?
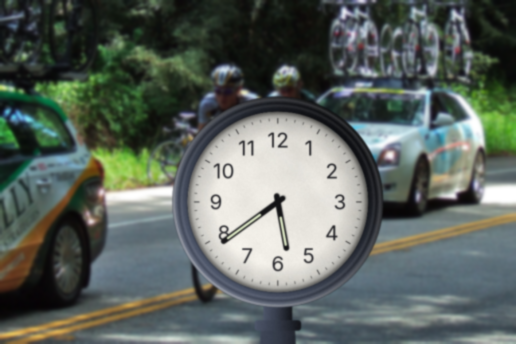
5.39
